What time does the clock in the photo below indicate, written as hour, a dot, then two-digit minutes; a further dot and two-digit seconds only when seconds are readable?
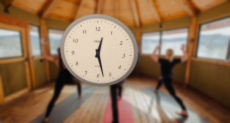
12.28
